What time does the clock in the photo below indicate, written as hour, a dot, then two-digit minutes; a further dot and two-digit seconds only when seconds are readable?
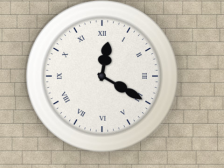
12.20
